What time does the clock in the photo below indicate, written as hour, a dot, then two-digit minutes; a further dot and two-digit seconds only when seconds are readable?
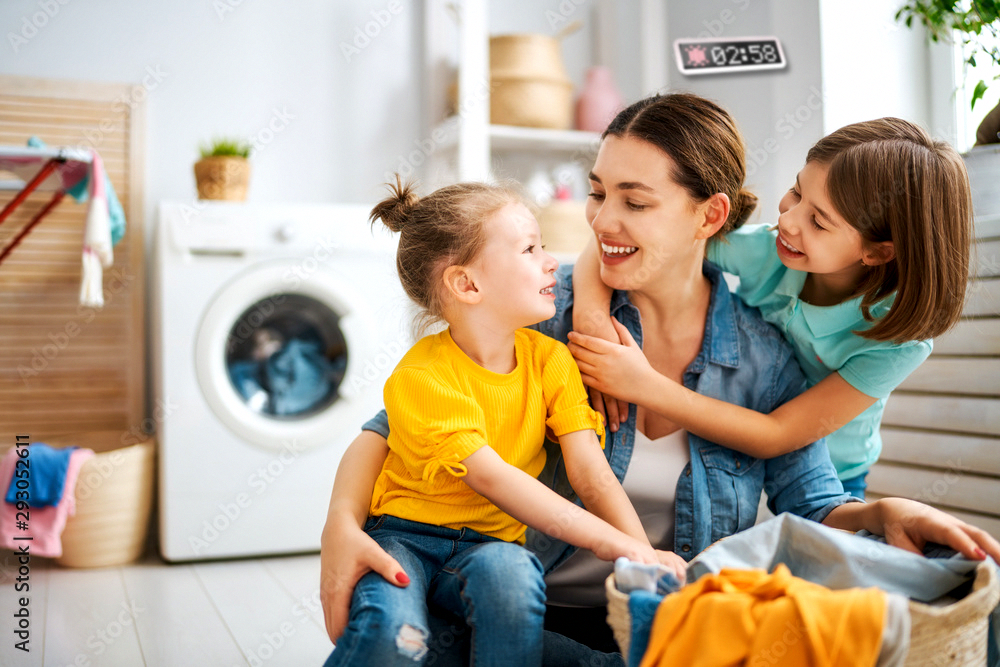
2.58
